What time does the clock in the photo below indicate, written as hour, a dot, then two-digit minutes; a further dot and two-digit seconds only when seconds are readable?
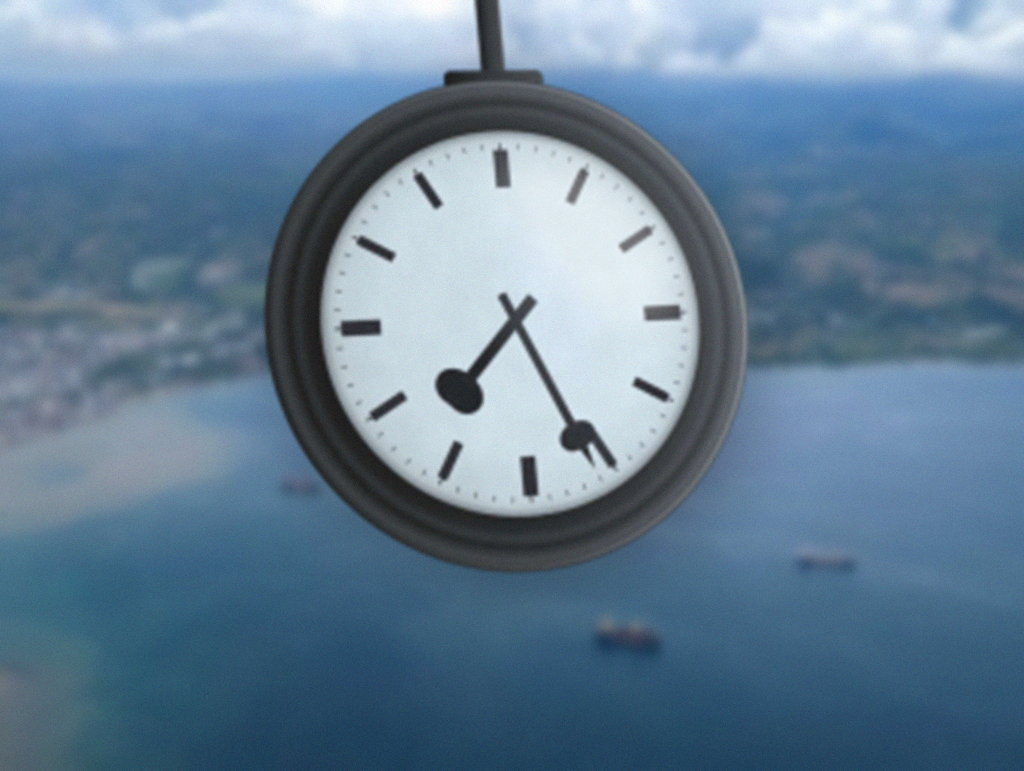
7.26
